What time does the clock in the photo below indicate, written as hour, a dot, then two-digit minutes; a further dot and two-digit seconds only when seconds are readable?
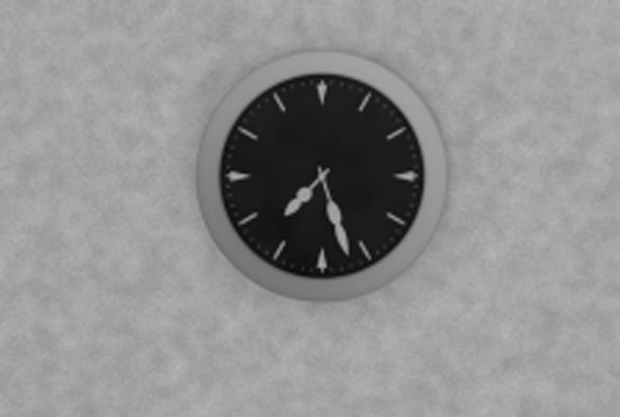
7.27
